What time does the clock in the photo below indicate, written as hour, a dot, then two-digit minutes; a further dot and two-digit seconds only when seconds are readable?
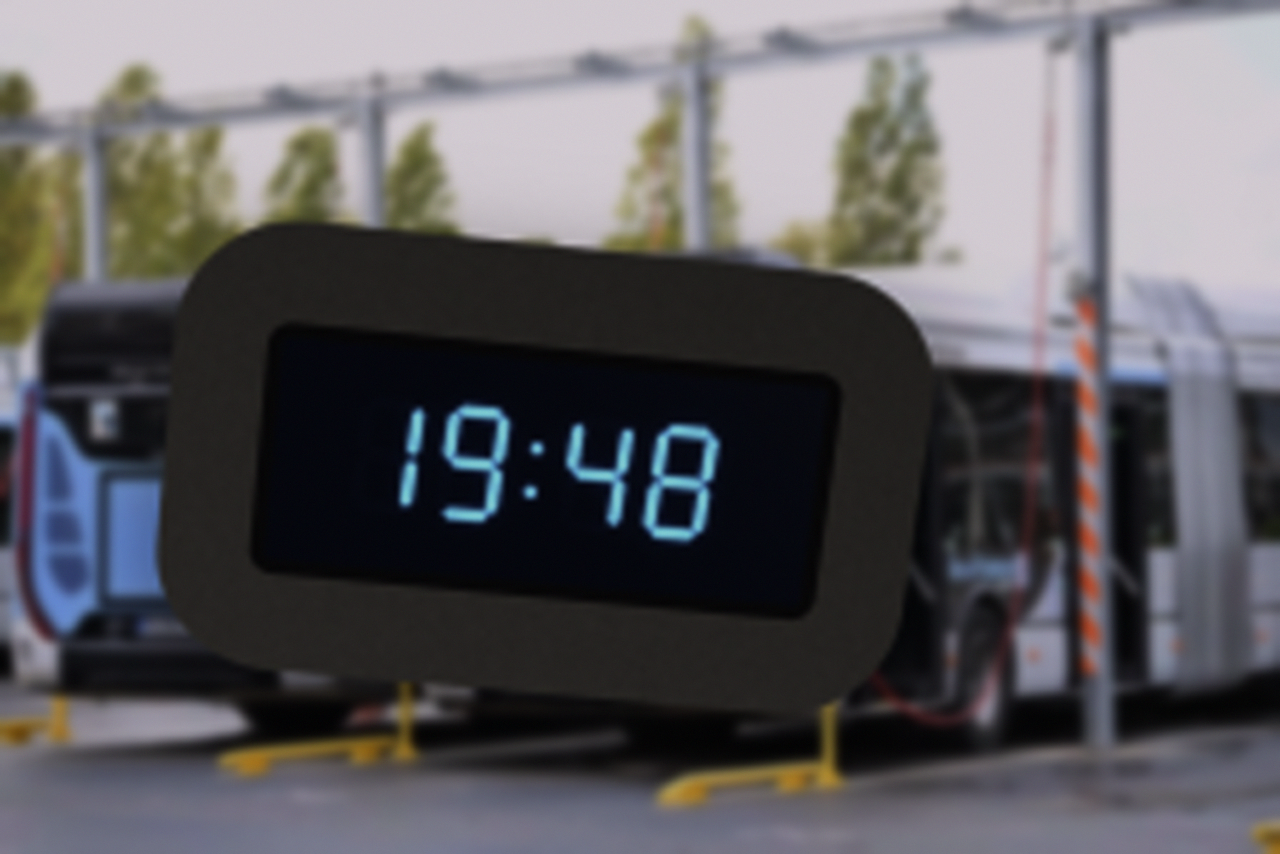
19.48
